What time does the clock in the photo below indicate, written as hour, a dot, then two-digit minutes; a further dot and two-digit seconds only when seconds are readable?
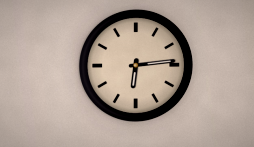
6.14
